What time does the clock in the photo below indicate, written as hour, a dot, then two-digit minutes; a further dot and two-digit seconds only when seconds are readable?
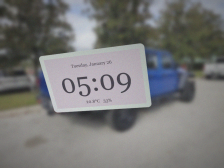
5.09
